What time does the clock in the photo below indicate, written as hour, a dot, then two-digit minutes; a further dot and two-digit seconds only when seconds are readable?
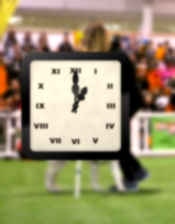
1.00
